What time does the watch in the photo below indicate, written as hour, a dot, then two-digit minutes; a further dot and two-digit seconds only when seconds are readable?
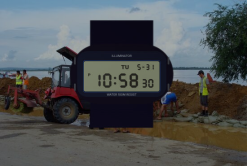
10.58.30
